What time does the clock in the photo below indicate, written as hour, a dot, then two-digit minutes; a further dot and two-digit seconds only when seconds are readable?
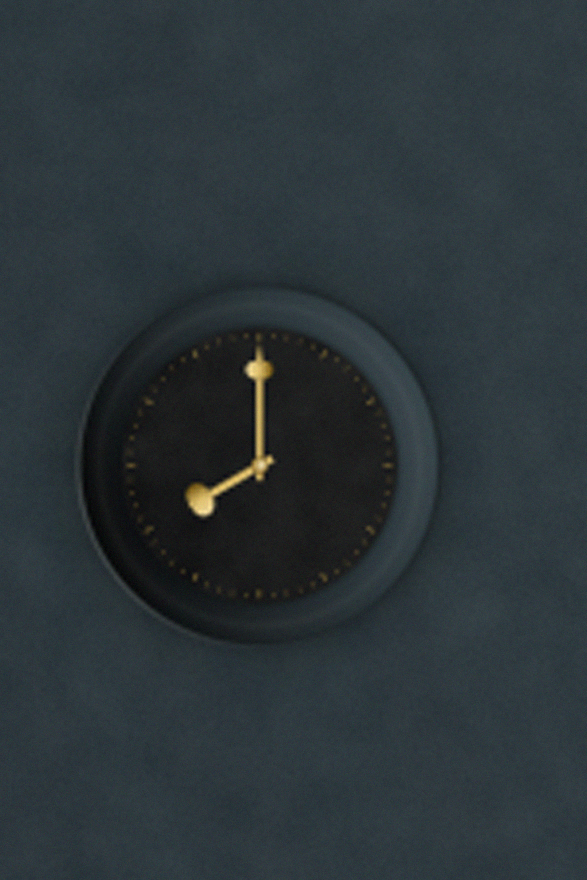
8.00
